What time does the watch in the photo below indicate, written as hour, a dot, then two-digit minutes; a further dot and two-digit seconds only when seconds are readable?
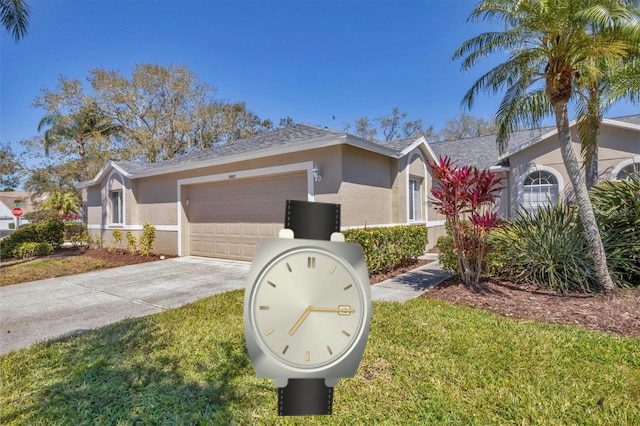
7.15
